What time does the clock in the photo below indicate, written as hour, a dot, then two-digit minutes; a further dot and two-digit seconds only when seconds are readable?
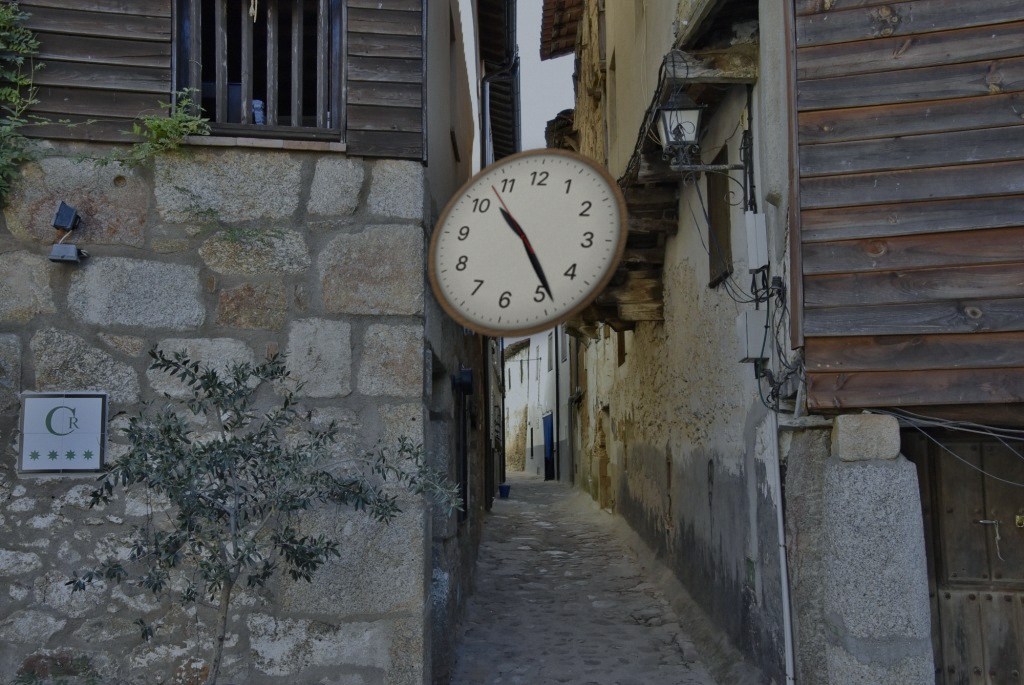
10.23.53
